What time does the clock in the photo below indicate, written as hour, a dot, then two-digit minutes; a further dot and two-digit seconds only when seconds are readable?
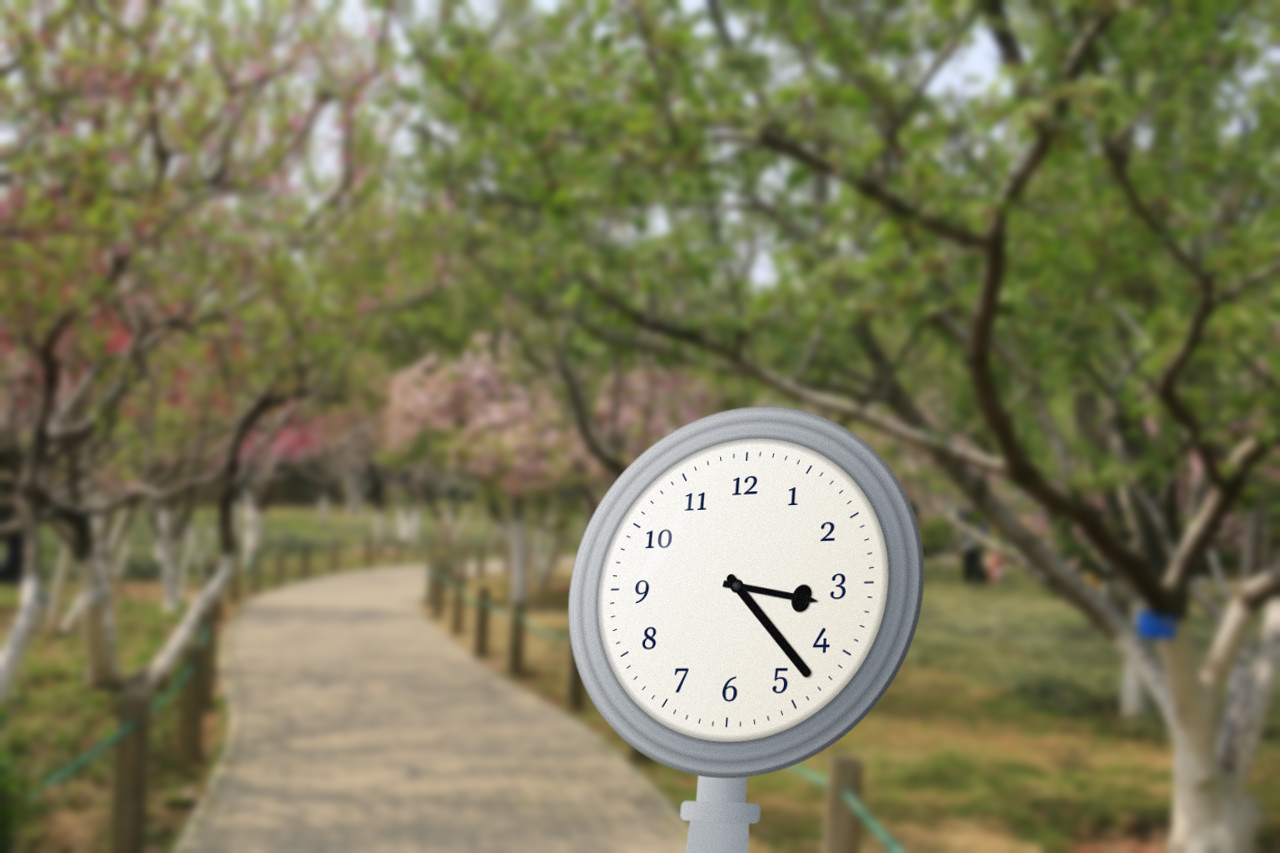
3.23
